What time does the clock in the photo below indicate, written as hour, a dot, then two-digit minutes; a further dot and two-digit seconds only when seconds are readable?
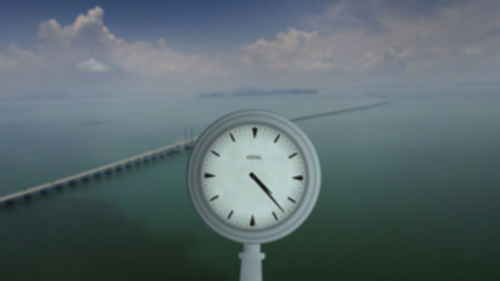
4.23
